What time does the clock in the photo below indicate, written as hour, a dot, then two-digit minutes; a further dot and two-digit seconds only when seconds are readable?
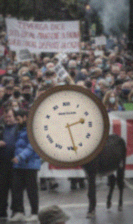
2.28
